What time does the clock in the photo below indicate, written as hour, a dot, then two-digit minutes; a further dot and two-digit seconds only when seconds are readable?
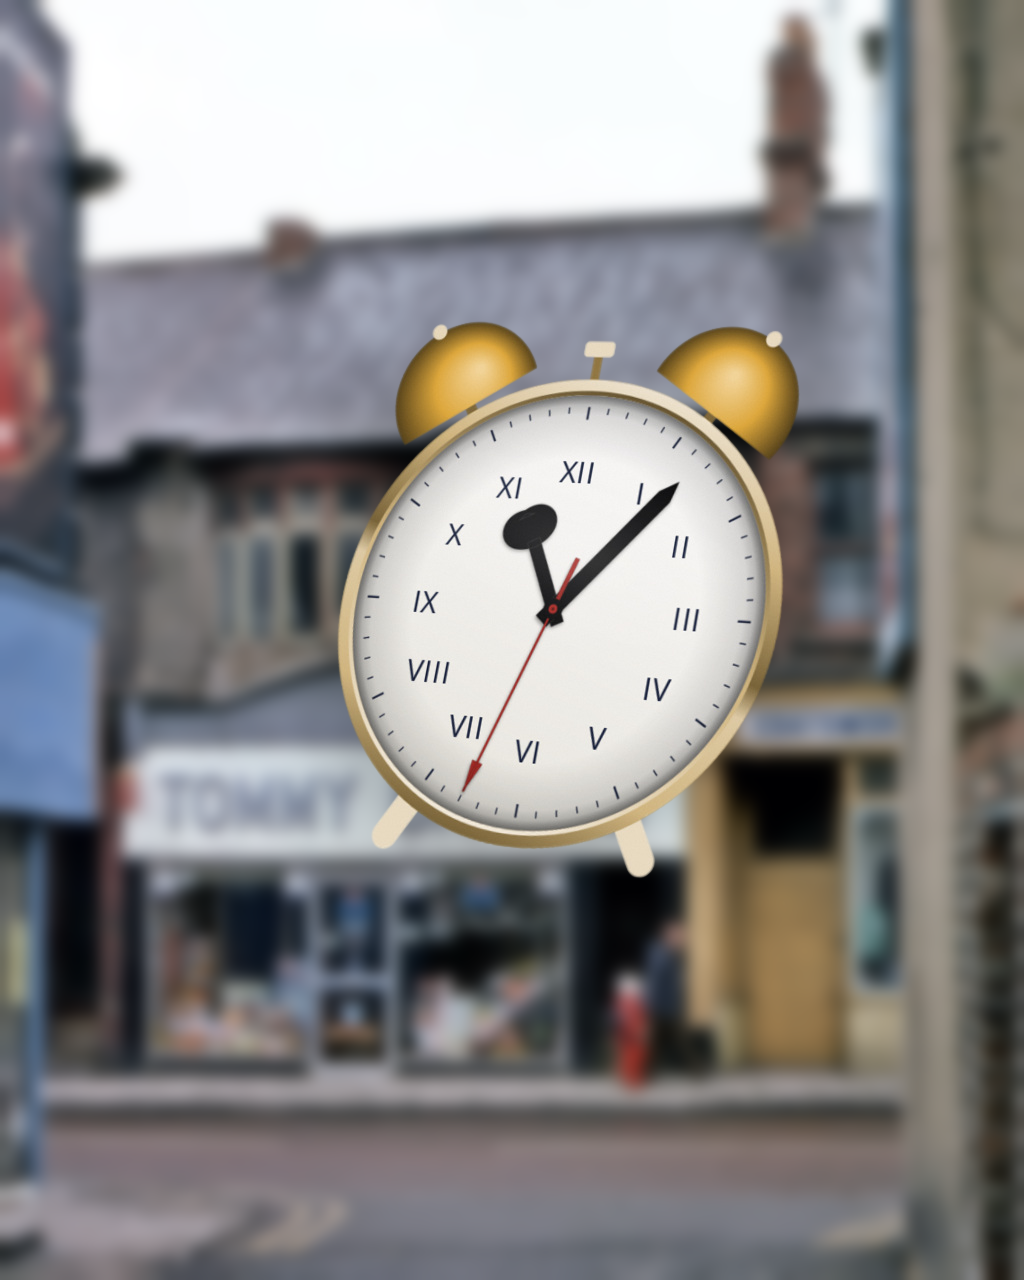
11.06.33
